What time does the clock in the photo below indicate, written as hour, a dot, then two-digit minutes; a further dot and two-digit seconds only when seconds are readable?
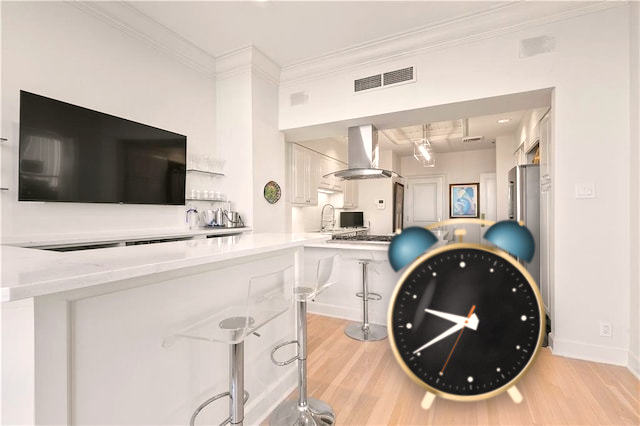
9.40.35
